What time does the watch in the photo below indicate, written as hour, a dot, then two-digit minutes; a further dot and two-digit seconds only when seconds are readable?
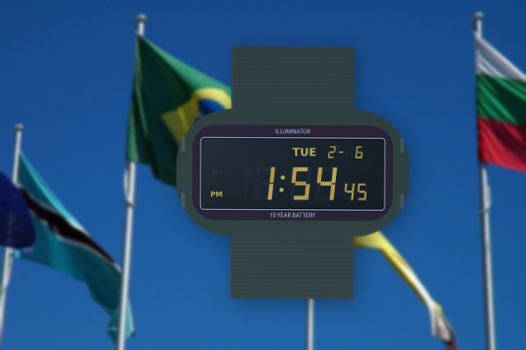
1.54.45
